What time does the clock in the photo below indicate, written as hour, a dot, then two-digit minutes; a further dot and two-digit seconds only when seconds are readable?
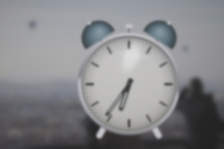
6.36
